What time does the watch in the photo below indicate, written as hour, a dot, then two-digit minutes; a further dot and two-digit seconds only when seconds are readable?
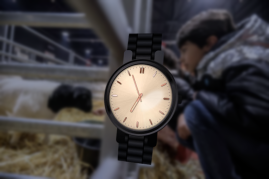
6.56
